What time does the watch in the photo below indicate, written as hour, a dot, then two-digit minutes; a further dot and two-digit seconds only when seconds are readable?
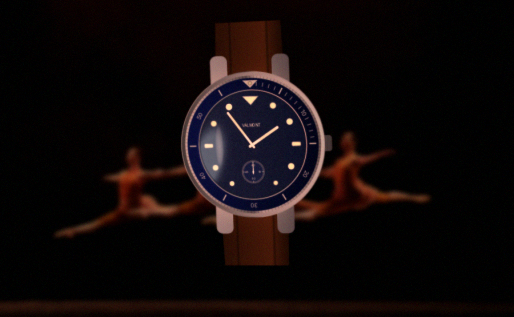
1.54
